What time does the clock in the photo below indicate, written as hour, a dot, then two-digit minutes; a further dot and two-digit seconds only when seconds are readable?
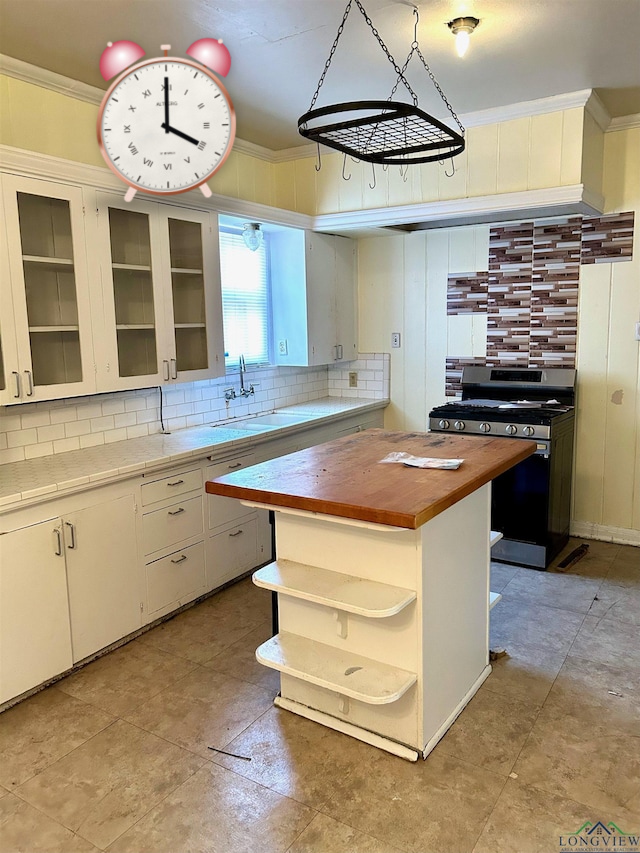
4.00
